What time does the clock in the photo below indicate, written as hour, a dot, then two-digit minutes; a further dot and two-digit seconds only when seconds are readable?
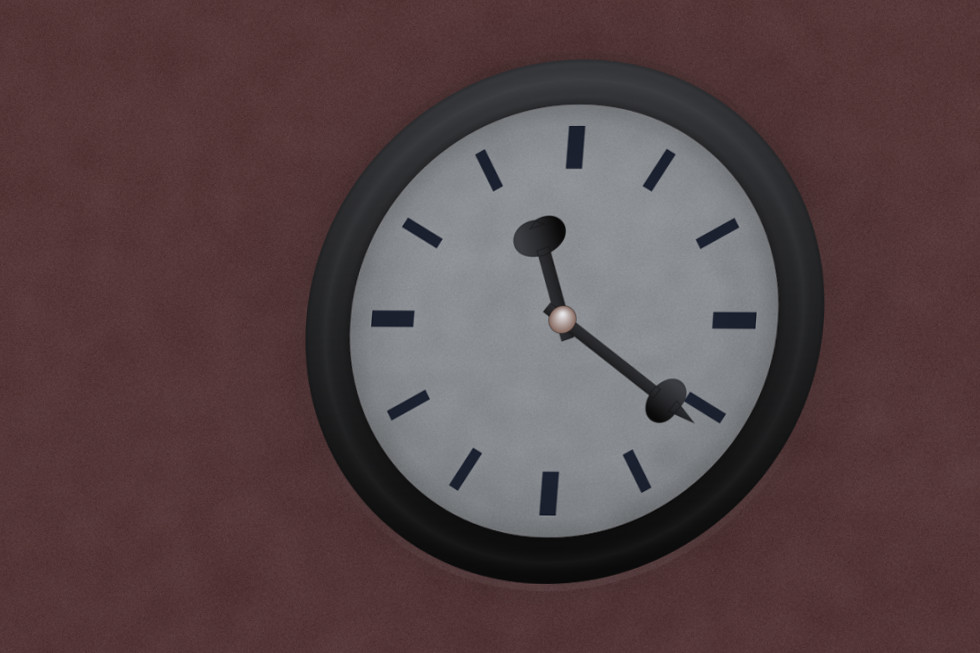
11.21
